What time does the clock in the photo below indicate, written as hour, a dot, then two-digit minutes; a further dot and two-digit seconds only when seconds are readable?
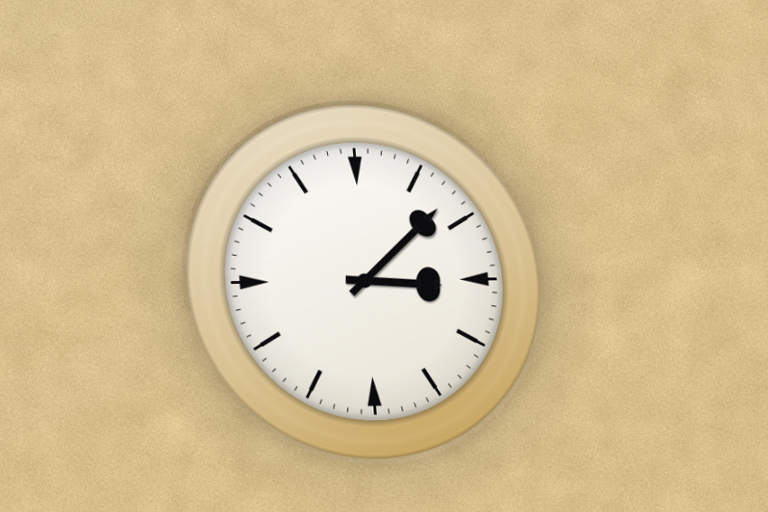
3.08
